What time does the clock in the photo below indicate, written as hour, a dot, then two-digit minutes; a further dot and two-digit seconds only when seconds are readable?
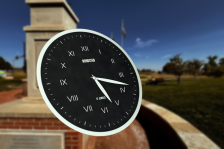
5.18
